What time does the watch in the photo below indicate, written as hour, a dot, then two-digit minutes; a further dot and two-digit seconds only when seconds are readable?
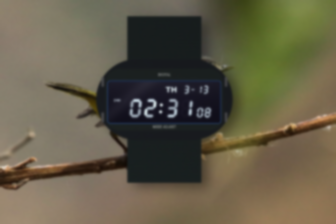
2.31
